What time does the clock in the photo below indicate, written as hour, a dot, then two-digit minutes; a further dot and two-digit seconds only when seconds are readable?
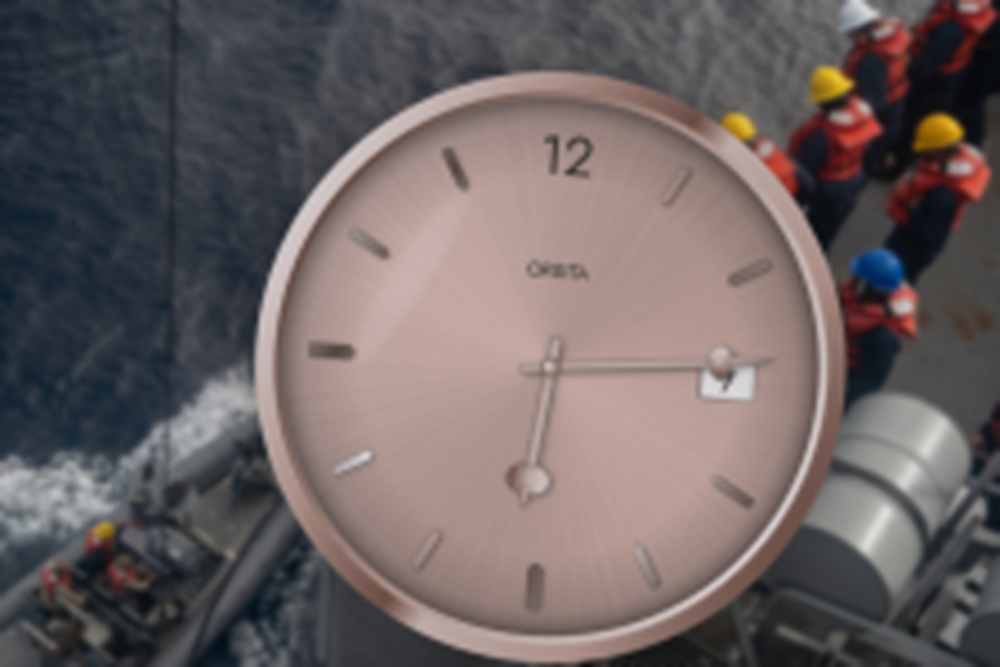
6.14
